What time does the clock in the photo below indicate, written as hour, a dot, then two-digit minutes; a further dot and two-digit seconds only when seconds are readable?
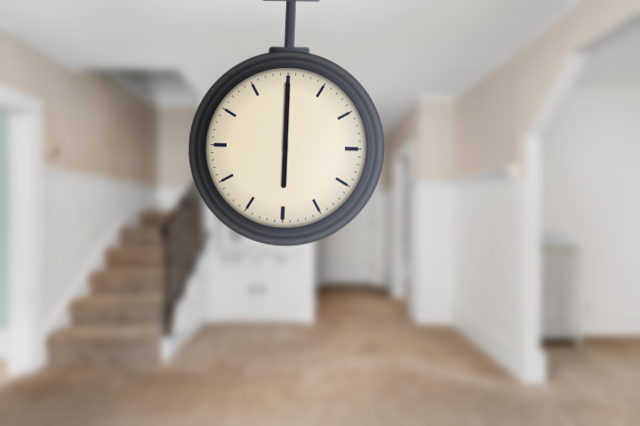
6.00
